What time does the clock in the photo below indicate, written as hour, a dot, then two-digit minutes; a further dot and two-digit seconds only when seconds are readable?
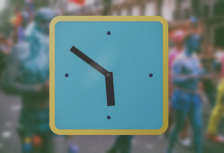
5.51
